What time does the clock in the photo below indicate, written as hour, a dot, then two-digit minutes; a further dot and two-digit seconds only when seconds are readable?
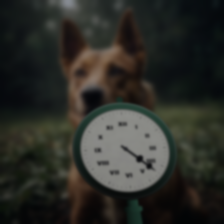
4.22
